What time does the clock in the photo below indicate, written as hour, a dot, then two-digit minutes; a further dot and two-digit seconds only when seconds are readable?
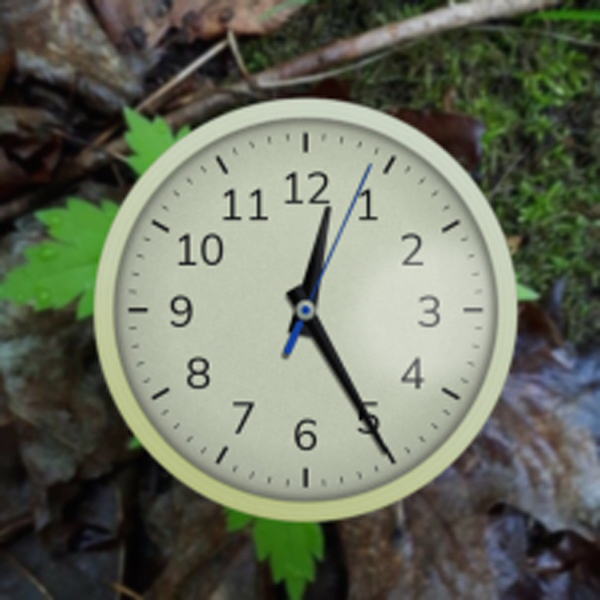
12.25.04
